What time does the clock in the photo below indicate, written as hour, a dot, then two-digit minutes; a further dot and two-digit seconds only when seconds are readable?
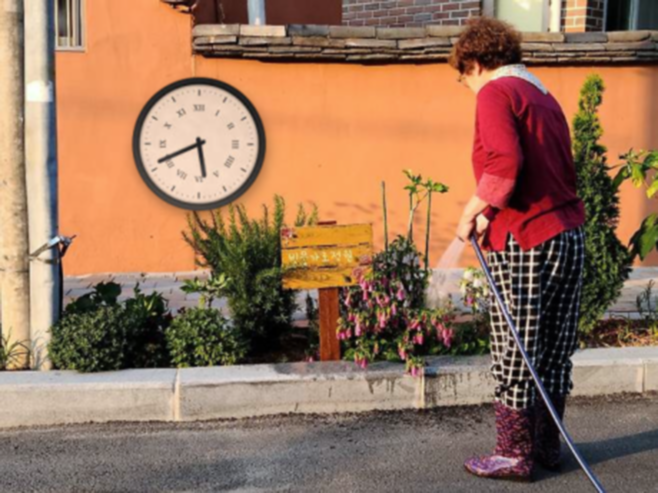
5.41
